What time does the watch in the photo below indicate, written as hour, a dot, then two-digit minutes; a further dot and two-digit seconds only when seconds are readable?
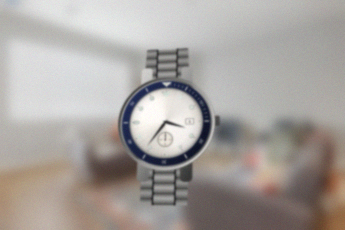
3.36
